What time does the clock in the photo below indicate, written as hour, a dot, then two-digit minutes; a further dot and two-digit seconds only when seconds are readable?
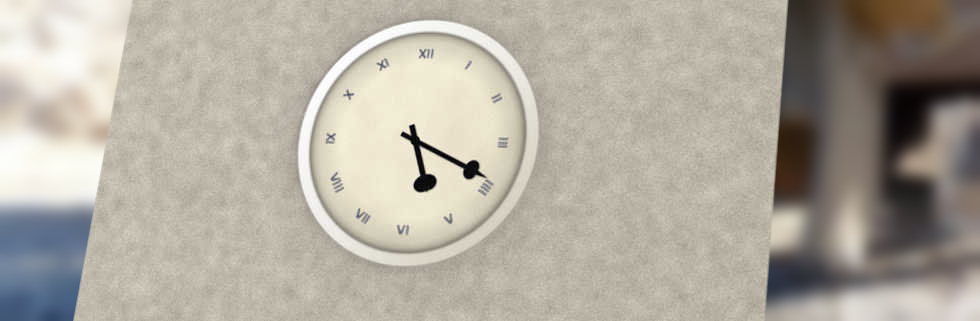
5.19
